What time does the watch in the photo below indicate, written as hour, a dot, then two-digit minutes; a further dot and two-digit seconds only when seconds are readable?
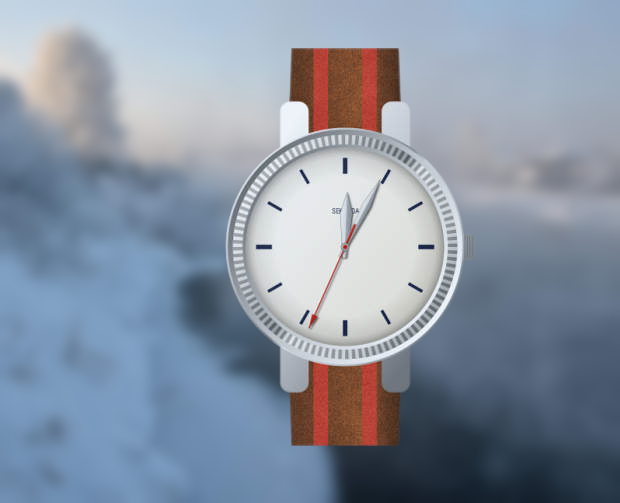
12.04.34
